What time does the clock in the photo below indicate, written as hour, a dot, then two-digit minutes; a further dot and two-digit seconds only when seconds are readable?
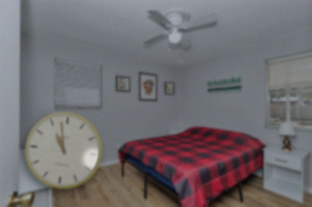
10.58
